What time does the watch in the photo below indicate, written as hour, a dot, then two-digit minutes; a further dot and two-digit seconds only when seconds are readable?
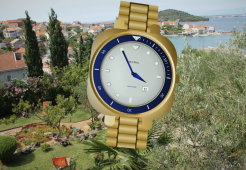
3.55
